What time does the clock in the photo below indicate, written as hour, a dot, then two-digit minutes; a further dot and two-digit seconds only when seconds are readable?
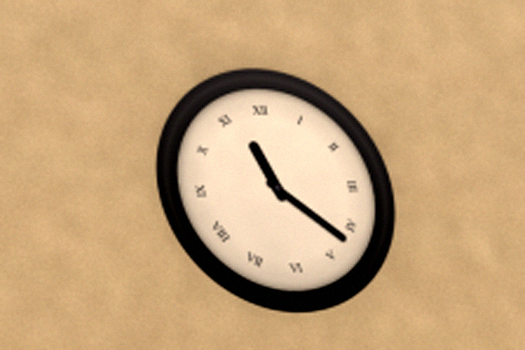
11.22
